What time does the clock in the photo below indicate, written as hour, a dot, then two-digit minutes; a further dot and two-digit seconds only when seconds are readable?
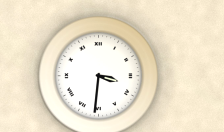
3.31
